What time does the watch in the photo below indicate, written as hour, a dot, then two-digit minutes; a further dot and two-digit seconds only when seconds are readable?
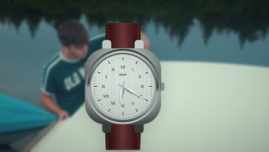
6.20
